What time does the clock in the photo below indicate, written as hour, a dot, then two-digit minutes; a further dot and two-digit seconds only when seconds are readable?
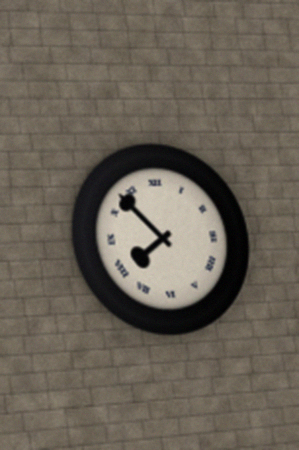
7.53
